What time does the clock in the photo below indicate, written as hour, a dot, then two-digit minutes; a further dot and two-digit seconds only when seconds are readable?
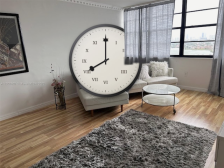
8.00
